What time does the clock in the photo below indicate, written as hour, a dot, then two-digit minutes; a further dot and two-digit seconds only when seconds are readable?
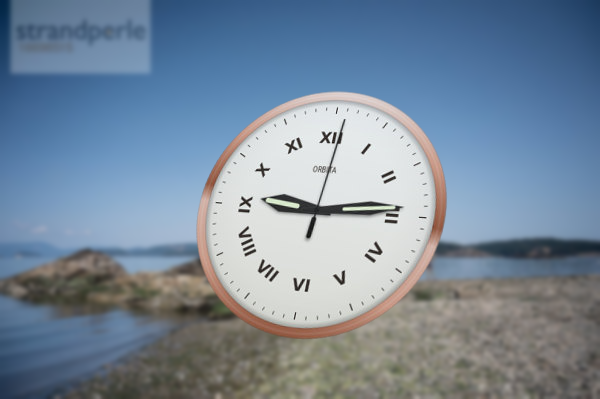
9.14.01
